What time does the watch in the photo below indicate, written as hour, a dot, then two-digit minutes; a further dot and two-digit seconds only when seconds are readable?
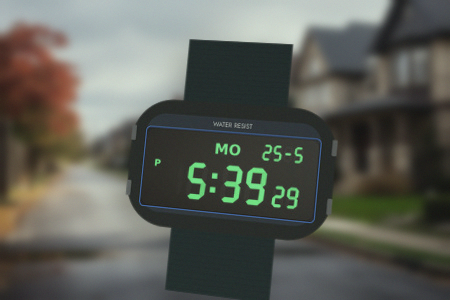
5.39.29
